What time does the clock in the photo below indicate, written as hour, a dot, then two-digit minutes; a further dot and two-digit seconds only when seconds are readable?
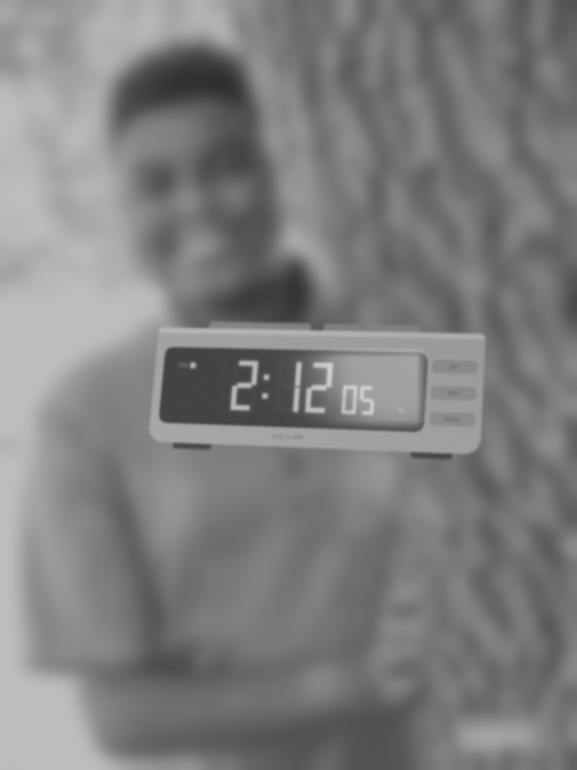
2.12.05
